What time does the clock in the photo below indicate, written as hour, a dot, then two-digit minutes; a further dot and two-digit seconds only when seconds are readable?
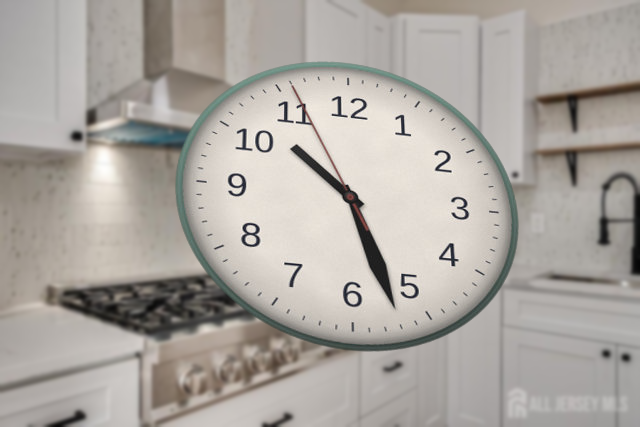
10.26.56
